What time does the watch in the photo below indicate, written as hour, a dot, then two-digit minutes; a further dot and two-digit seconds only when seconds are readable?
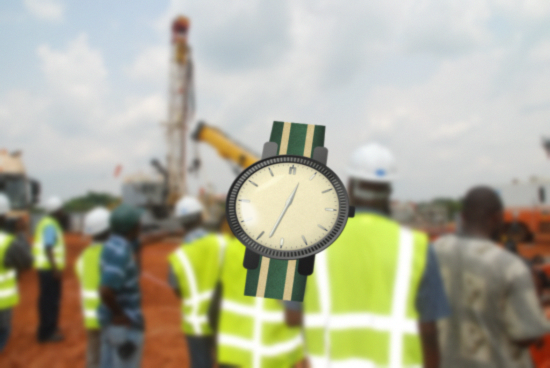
12.33
